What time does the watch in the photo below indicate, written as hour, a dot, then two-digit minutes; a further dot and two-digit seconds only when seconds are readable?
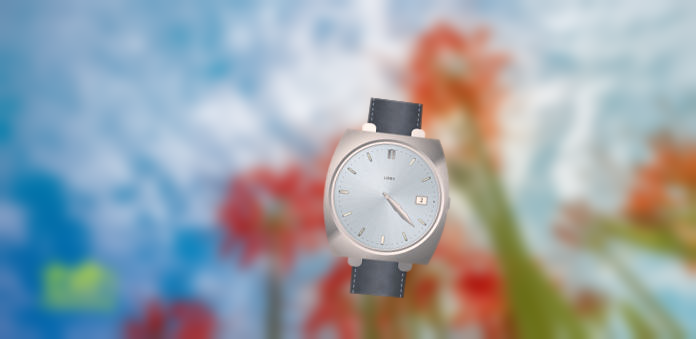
4.22
